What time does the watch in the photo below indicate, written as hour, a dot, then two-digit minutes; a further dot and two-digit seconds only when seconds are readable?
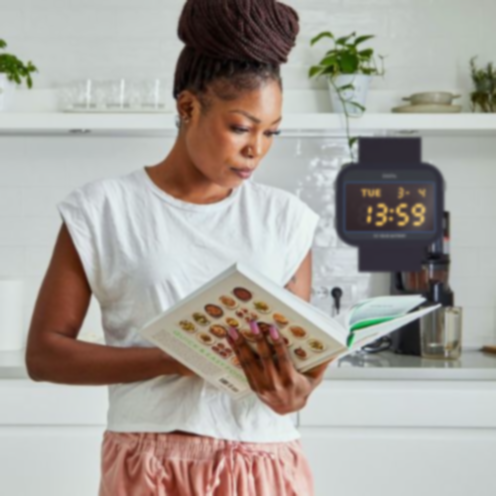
13.59
